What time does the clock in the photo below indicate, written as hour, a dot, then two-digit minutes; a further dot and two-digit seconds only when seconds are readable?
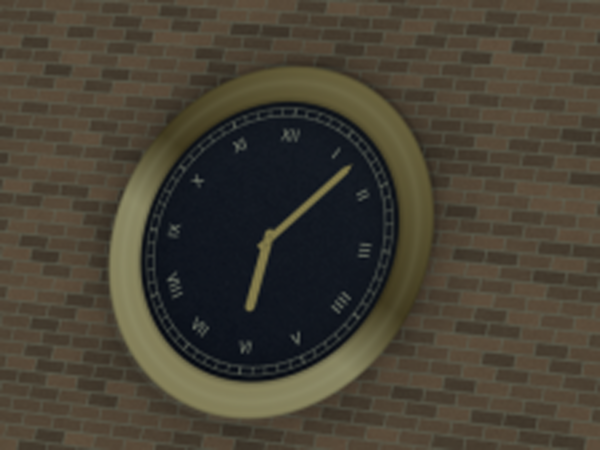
6.07
